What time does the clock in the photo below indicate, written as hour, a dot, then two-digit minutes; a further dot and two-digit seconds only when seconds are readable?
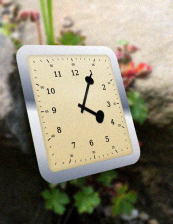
4.05
